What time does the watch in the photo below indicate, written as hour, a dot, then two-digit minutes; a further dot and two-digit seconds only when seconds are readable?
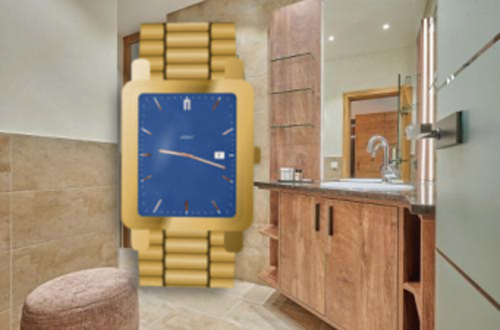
9.18
